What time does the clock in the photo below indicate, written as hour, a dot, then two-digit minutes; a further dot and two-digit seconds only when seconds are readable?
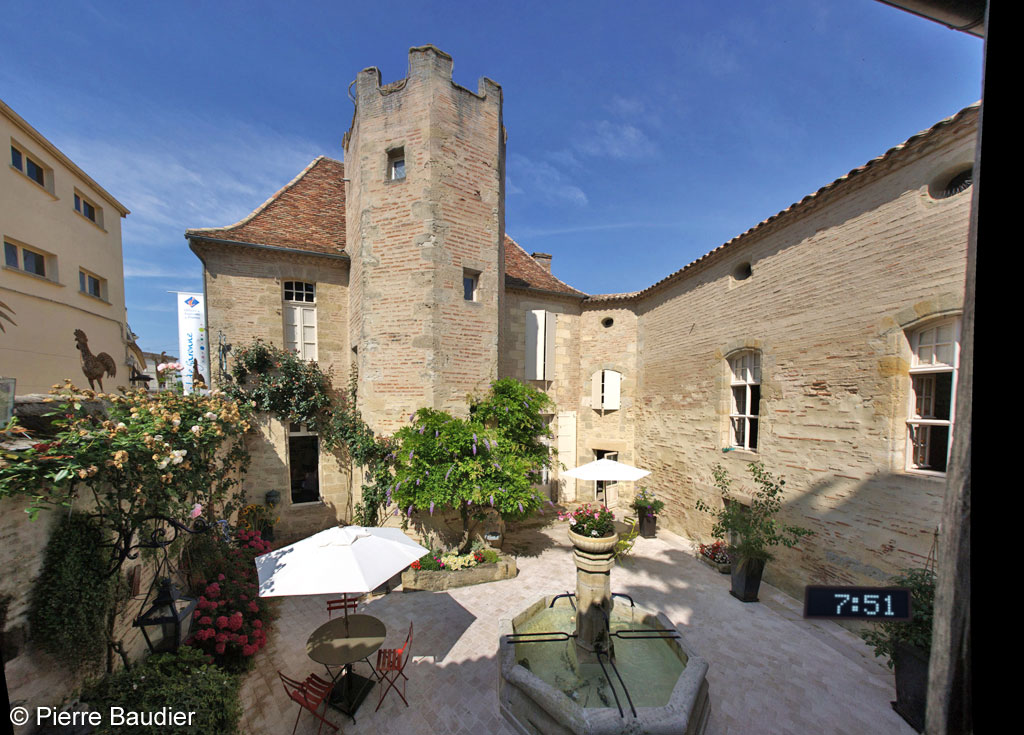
7.51
